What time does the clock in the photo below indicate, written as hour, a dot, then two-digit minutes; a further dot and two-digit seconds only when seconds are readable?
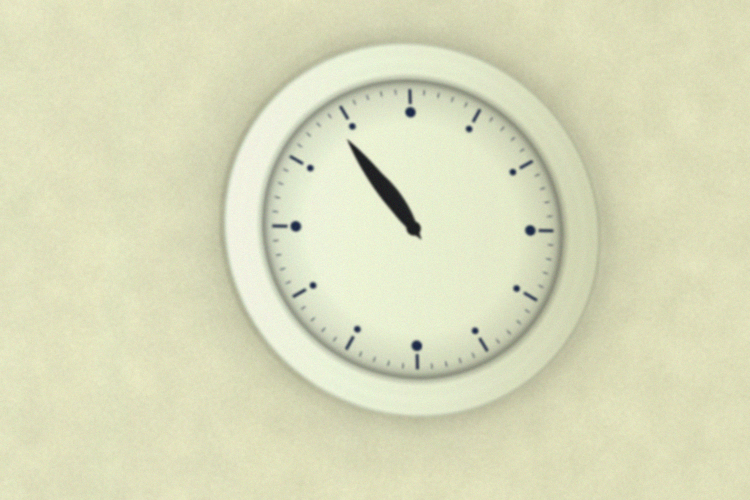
10.54
